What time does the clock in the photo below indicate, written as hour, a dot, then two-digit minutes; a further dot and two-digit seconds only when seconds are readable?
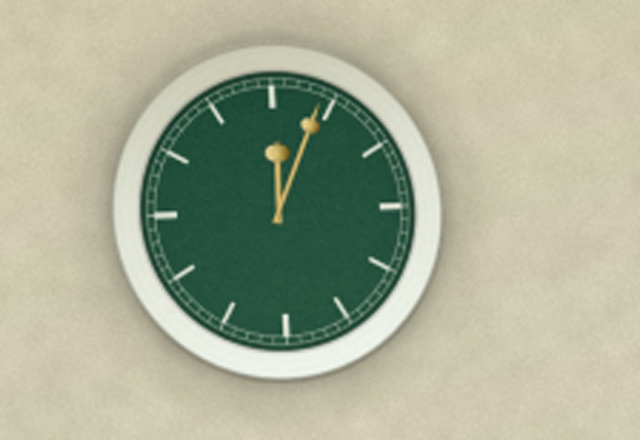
12.04
